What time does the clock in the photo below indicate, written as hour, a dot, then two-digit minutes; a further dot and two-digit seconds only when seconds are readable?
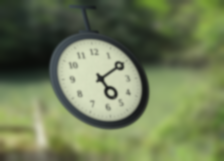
5.10
